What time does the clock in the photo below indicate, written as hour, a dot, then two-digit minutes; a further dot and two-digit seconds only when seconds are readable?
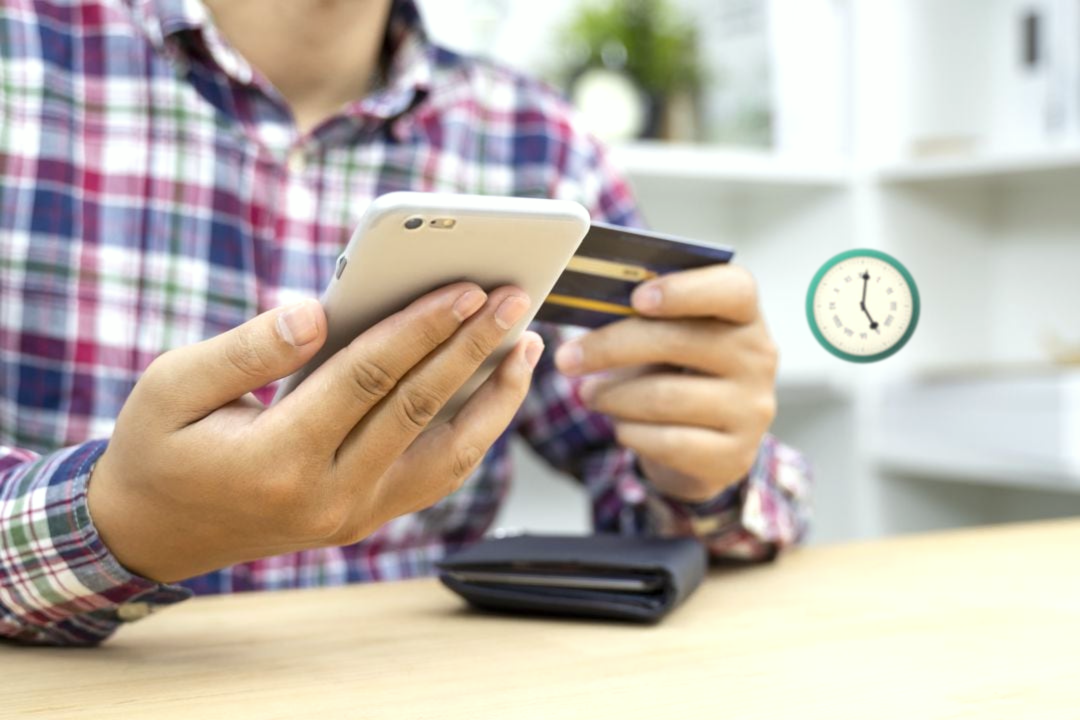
5.01
